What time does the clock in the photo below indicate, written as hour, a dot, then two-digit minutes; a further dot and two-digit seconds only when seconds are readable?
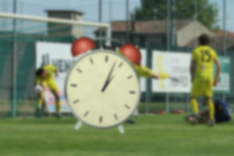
1.03
